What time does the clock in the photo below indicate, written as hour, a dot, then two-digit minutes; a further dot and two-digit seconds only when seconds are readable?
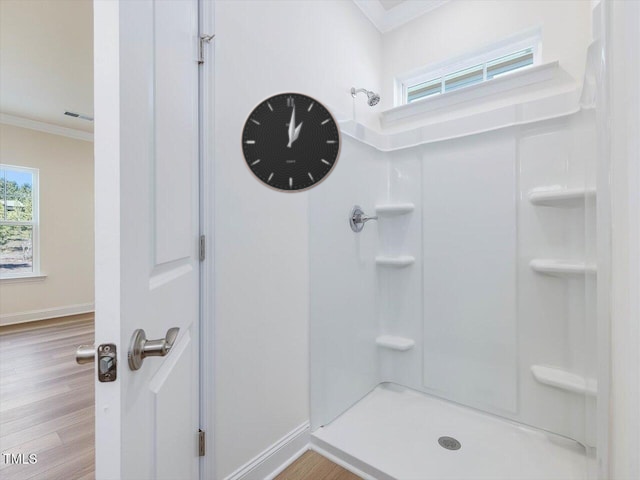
1.01
